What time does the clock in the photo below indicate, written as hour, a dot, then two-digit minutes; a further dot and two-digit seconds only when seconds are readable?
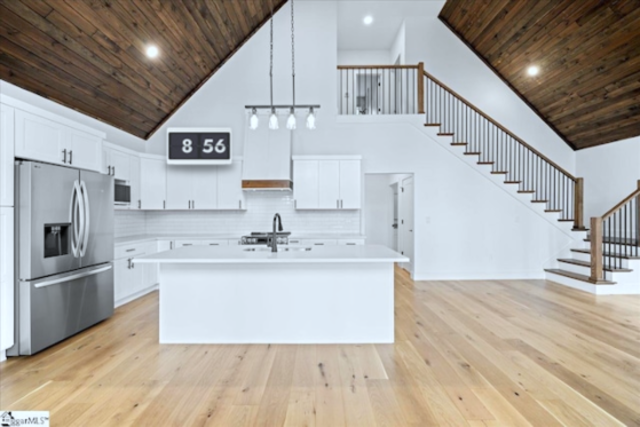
8.56
